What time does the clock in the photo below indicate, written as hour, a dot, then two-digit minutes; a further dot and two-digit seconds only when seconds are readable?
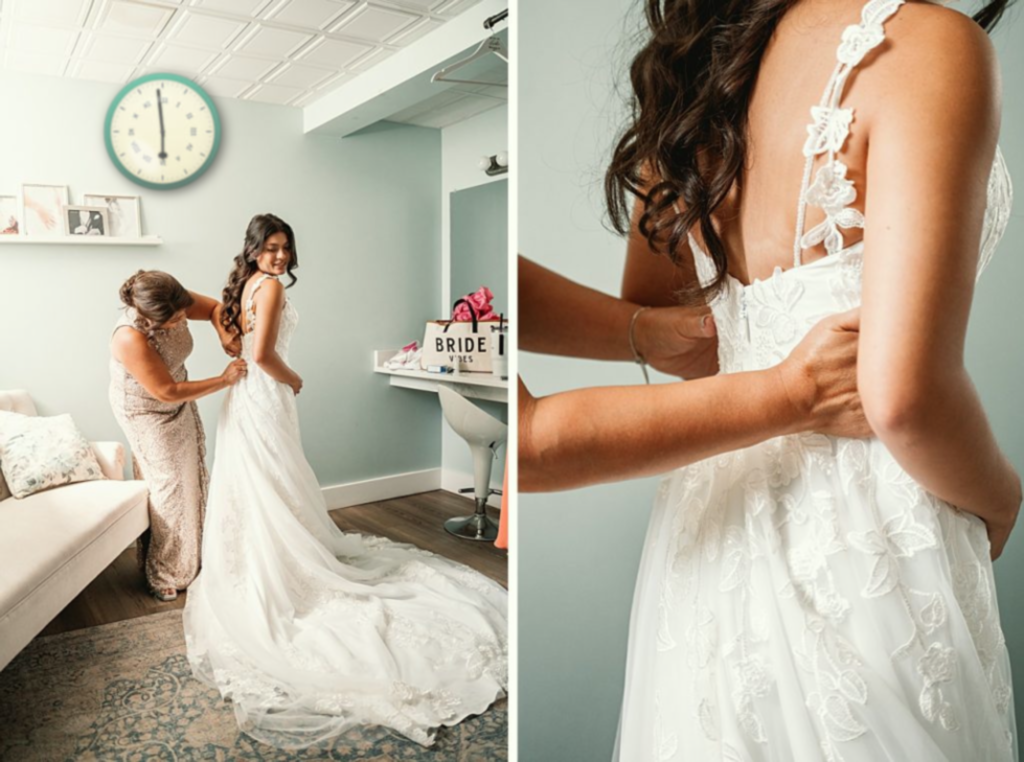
5.59
